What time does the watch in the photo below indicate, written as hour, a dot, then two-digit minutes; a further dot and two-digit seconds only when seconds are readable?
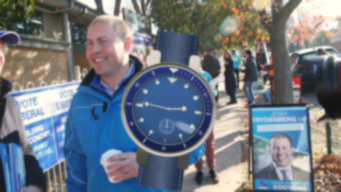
2.46
